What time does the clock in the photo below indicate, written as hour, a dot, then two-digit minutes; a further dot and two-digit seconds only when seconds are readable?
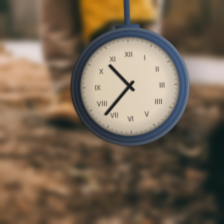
10.37
